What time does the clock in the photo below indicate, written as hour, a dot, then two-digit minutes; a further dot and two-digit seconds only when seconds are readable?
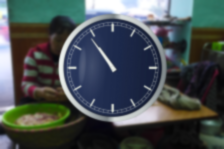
10.54
